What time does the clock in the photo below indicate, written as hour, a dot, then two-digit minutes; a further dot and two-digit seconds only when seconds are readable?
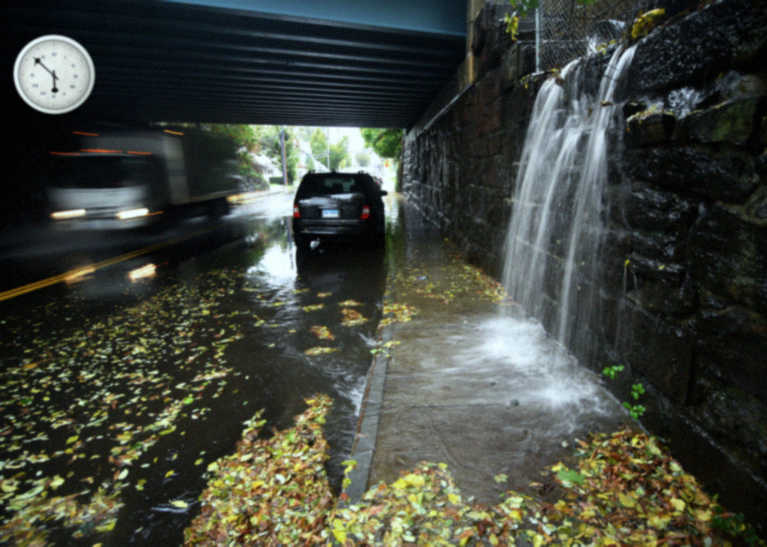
5.52
